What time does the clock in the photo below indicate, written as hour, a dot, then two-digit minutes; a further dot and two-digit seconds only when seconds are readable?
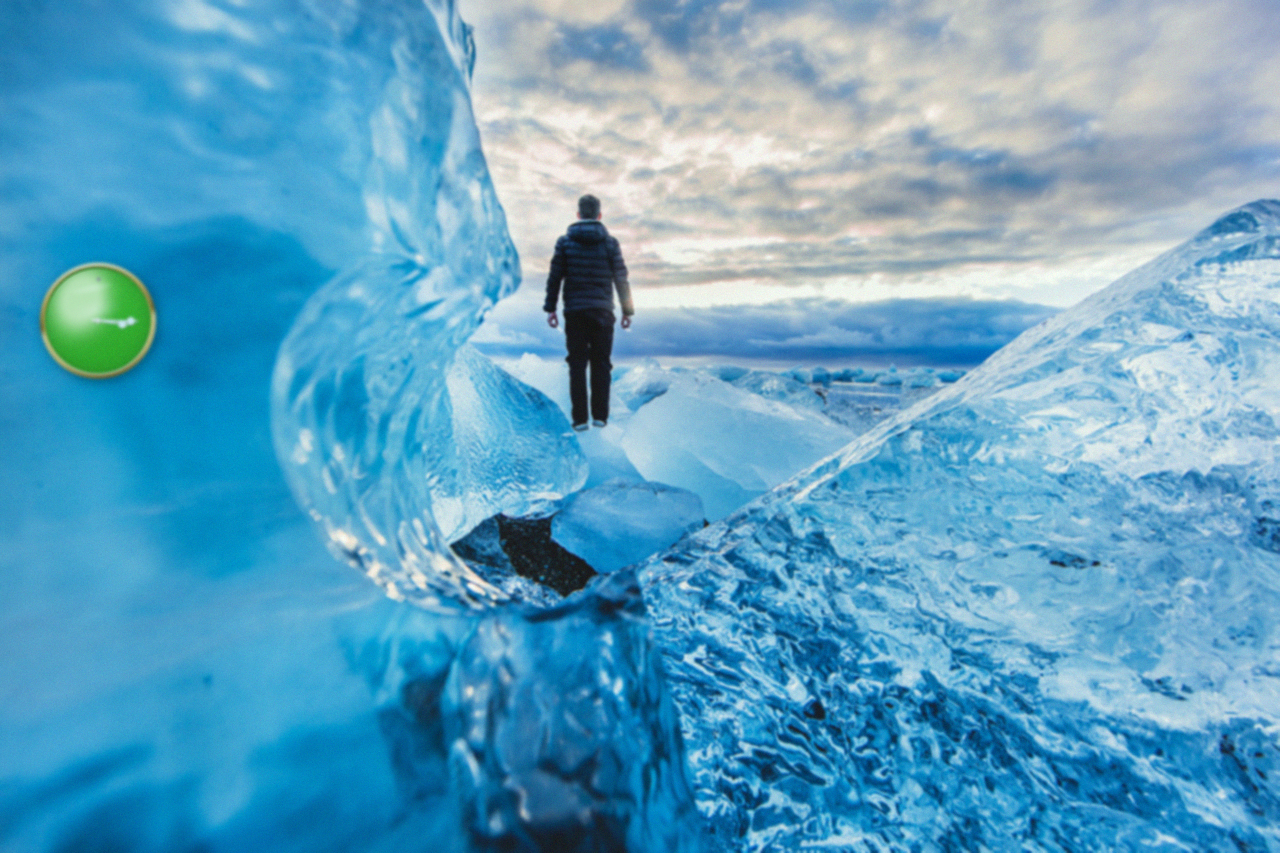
3.15
